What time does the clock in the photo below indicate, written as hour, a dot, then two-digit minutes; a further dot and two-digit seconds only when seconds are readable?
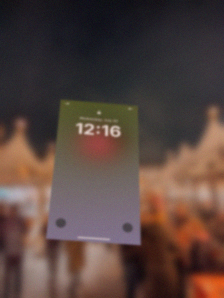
12.16
